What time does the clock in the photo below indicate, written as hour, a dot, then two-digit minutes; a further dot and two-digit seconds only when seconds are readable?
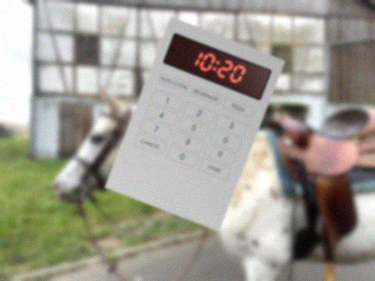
10.20
